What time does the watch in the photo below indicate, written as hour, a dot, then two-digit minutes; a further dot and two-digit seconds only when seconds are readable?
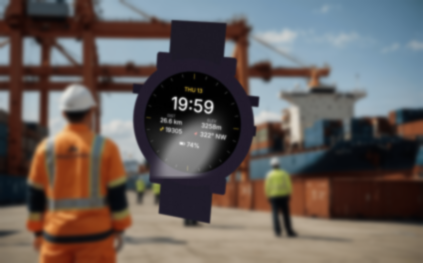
19.59
